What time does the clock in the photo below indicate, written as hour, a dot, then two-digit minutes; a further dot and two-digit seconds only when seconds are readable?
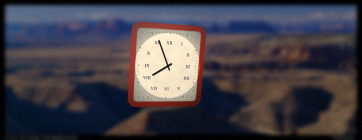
7.56
